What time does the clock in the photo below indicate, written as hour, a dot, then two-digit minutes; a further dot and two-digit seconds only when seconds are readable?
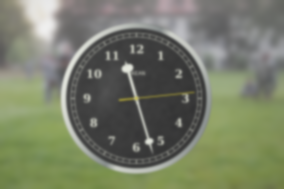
11.27.14
